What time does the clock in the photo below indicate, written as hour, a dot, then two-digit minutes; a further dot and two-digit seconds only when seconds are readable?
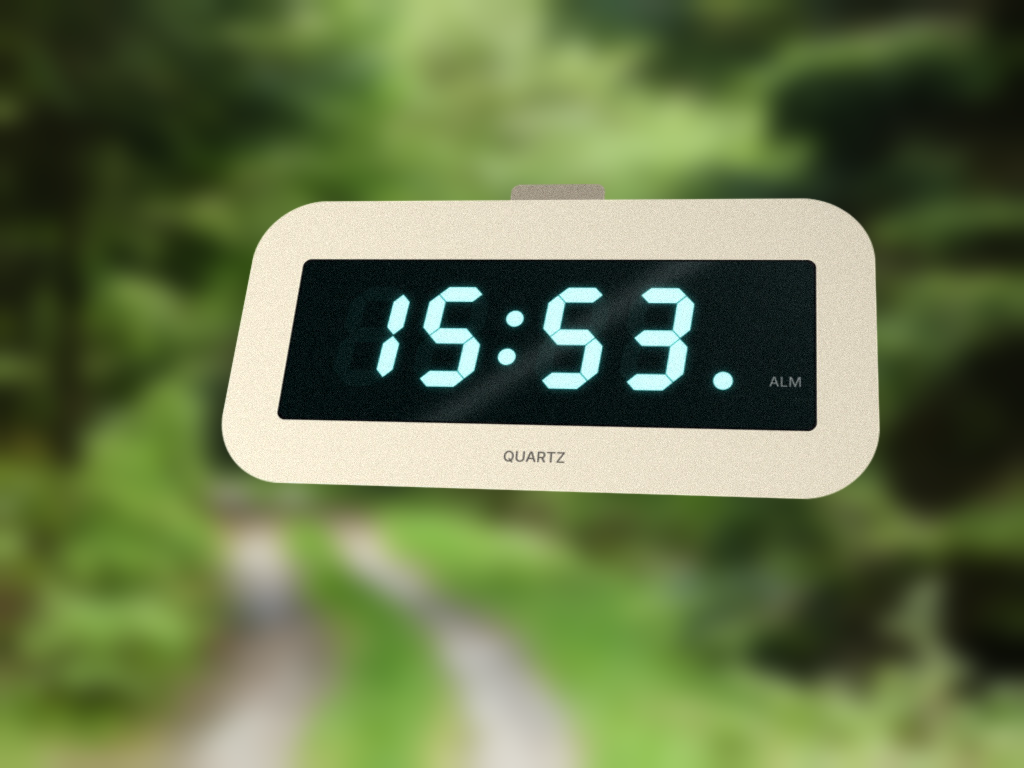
15.53
